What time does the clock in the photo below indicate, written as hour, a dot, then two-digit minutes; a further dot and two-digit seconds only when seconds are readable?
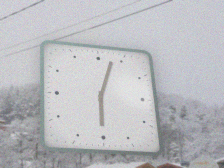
6.03
